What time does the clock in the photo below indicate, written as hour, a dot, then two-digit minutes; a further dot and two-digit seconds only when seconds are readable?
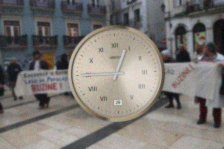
12.45
